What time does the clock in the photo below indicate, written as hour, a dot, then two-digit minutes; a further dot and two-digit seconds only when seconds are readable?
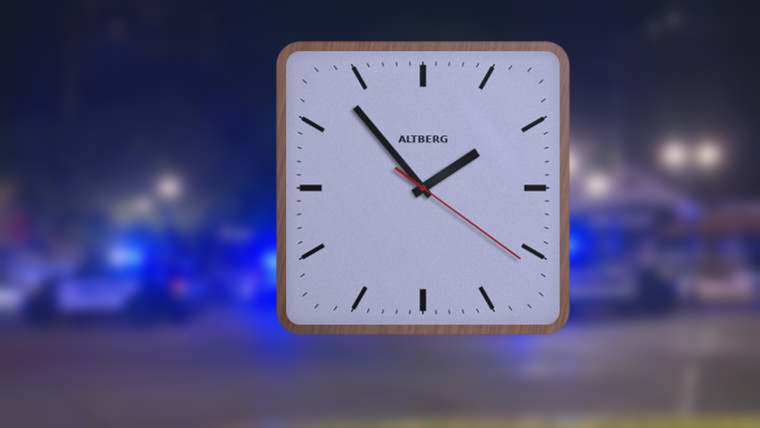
1.53.21
